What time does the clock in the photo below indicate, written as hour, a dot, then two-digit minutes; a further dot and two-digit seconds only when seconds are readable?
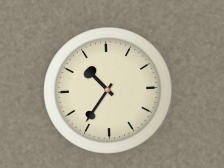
10.36
